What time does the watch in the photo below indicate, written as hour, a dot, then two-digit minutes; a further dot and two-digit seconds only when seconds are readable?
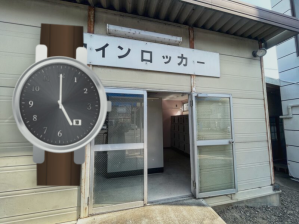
5.00
